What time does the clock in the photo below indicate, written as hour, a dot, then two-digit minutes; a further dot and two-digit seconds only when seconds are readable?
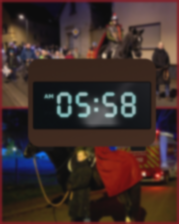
5.58
